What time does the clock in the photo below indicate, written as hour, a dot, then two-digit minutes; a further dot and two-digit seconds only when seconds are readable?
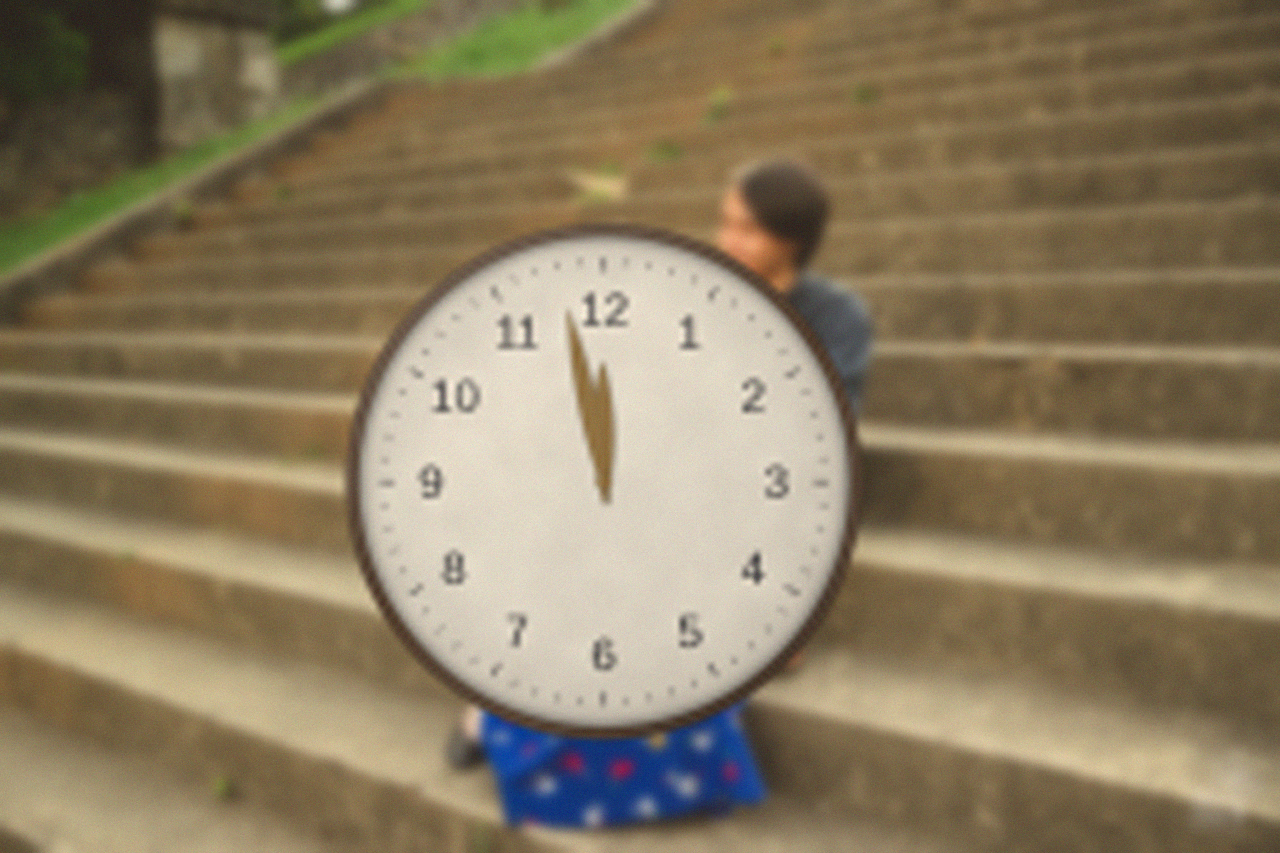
11.58
